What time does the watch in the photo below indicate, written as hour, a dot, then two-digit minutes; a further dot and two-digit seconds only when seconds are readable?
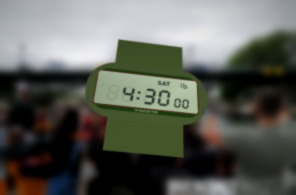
4.30.00
